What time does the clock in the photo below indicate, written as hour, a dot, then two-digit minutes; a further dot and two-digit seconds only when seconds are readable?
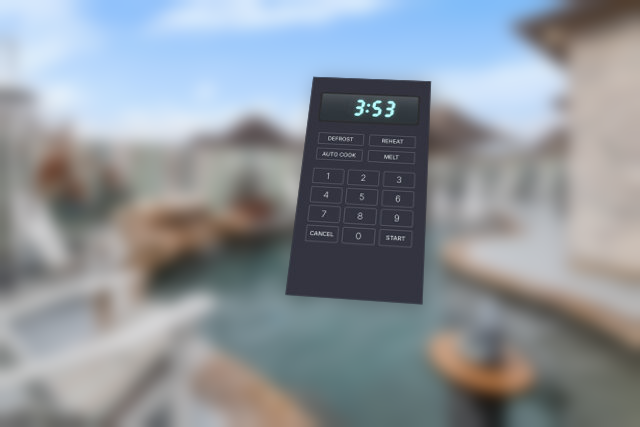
3.53
